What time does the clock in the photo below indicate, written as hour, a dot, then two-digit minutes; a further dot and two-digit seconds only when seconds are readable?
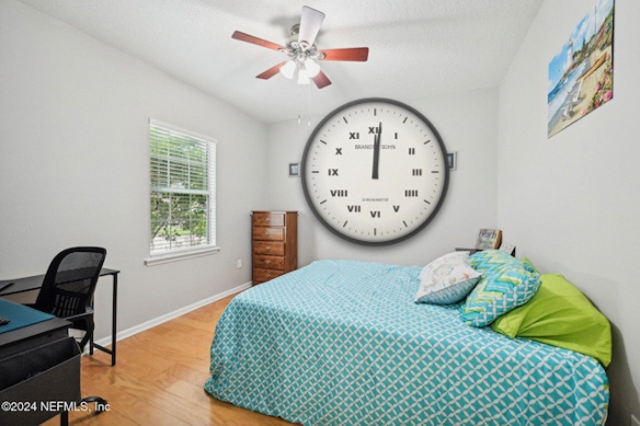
12.01
